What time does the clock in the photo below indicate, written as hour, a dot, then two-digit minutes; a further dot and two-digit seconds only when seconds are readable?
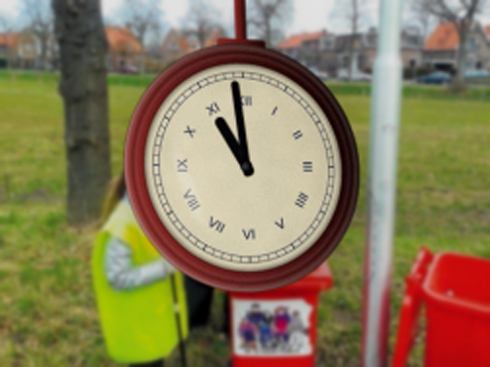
10.59
